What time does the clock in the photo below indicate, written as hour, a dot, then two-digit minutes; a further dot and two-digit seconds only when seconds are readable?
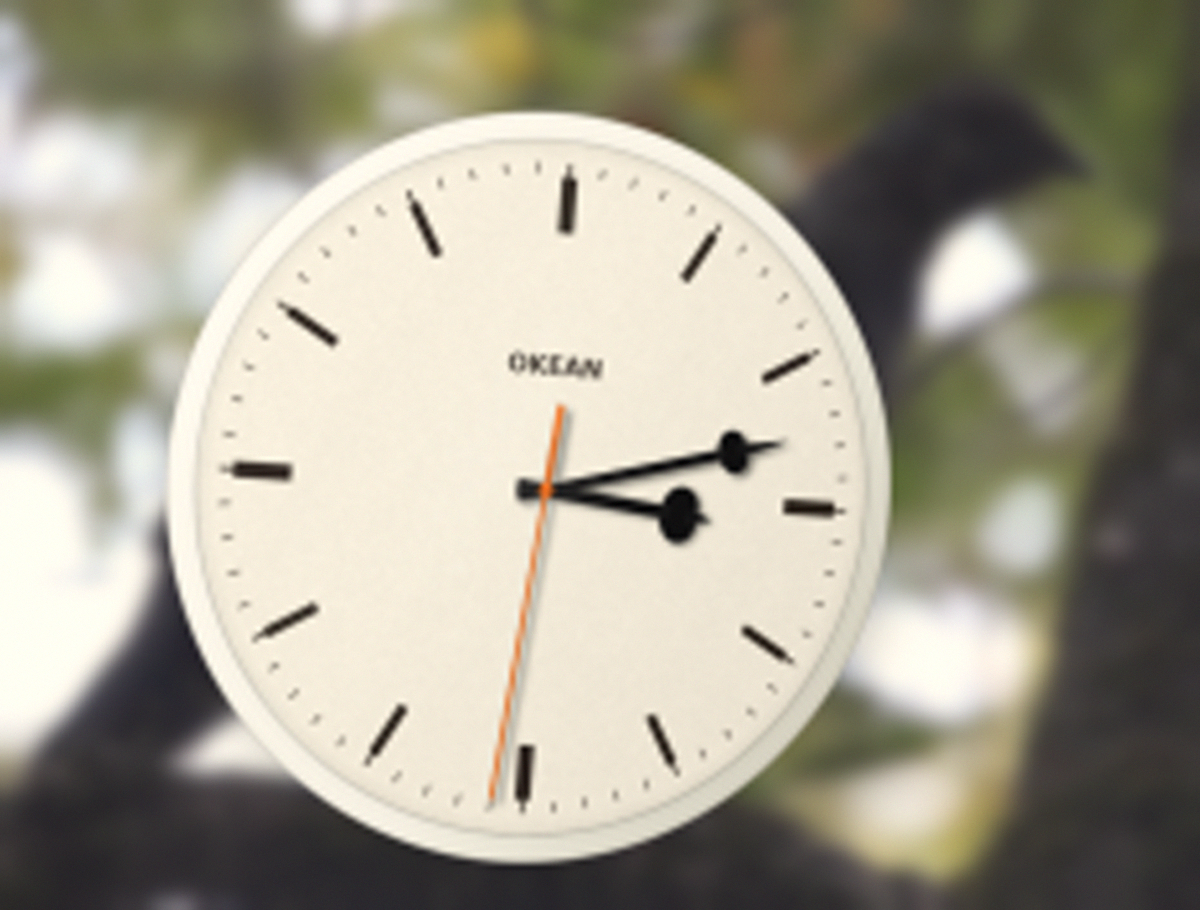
3.12.31
